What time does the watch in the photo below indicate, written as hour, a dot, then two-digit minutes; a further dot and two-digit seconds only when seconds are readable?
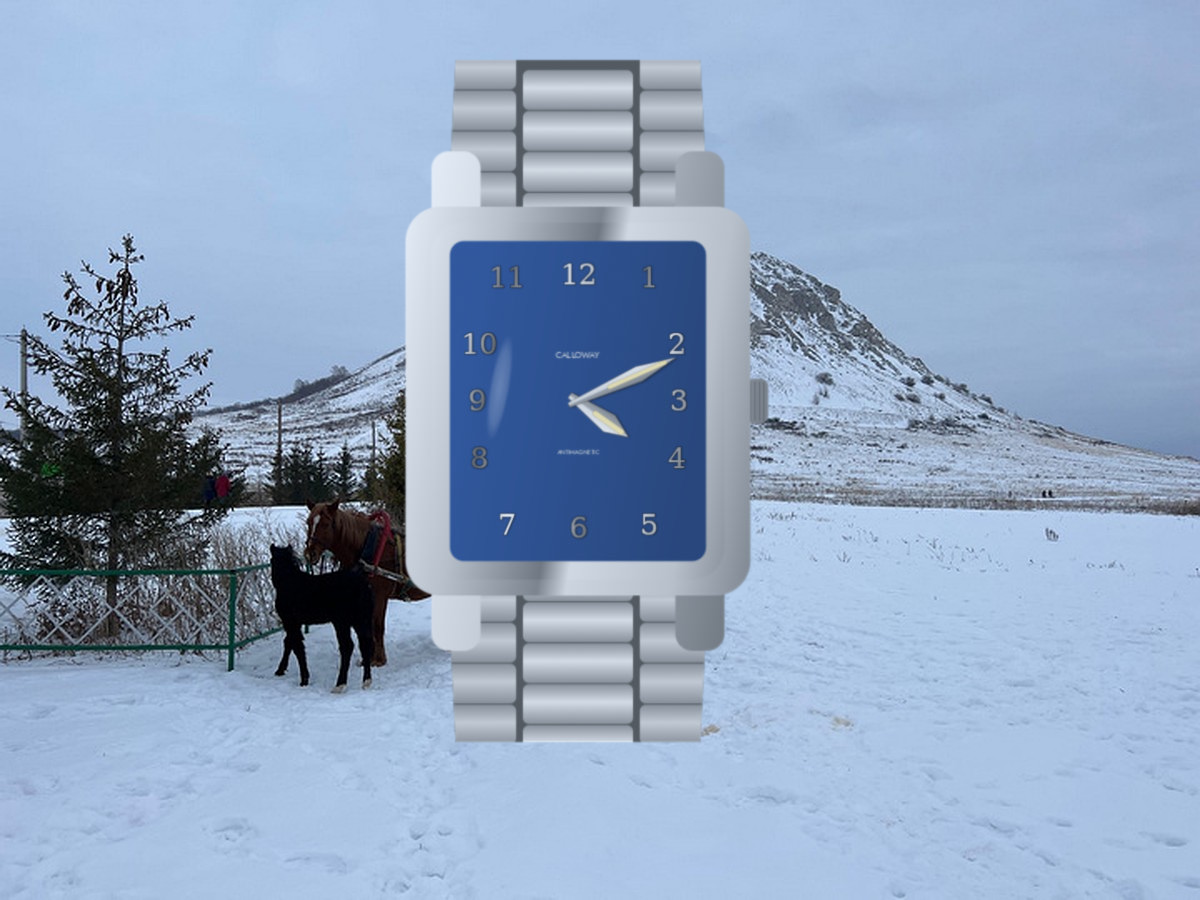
4.11
